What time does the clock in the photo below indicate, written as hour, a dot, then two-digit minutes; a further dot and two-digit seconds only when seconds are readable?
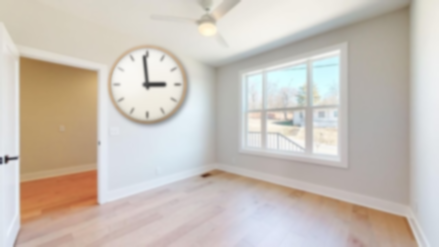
2.59
